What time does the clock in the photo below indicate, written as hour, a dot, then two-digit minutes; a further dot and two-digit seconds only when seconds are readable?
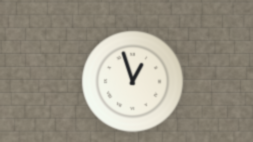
12.57
